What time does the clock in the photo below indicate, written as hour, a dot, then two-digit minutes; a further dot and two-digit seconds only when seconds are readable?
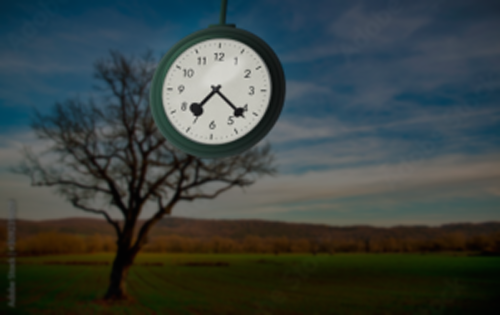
7.22
